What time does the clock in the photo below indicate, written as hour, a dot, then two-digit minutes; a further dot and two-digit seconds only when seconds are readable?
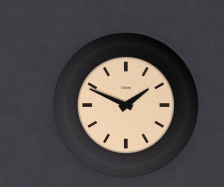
1.49
